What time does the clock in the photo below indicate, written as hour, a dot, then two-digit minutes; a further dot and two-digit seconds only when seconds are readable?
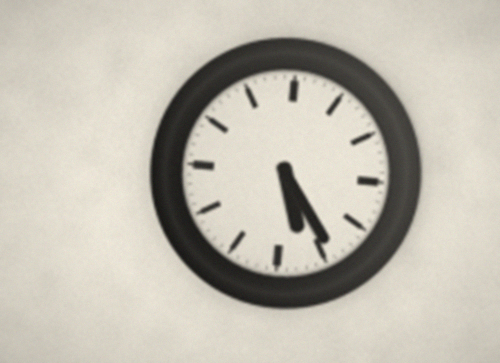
5.24
